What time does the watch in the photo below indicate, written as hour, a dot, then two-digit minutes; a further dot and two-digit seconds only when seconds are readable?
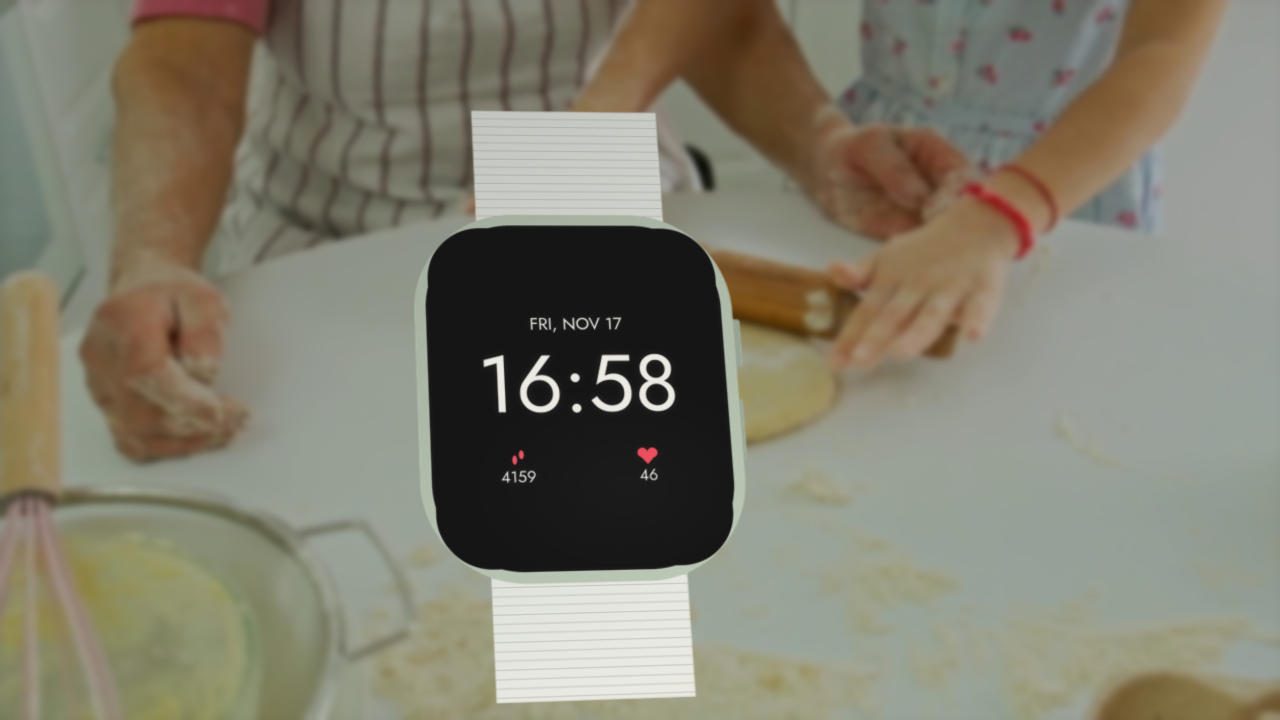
16.58
